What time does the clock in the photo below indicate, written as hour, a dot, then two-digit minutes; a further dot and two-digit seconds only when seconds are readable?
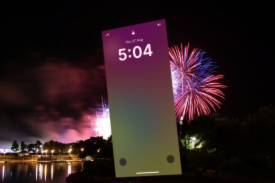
5.04
